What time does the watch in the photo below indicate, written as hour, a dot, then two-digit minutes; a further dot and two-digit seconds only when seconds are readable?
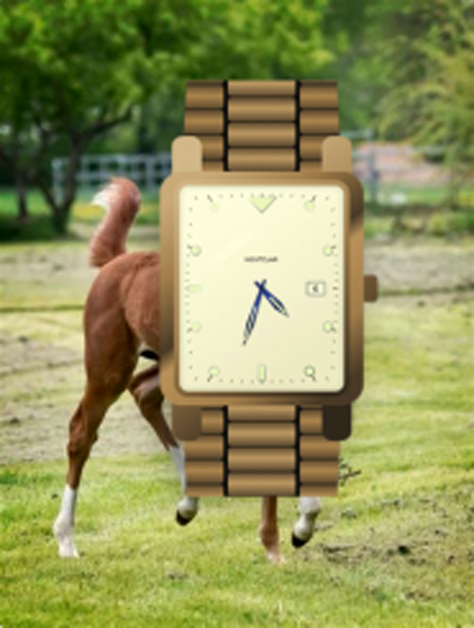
4.33
